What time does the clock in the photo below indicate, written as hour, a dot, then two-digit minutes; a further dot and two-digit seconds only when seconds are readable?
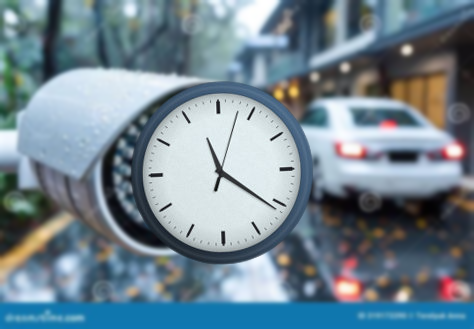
11.21.03
